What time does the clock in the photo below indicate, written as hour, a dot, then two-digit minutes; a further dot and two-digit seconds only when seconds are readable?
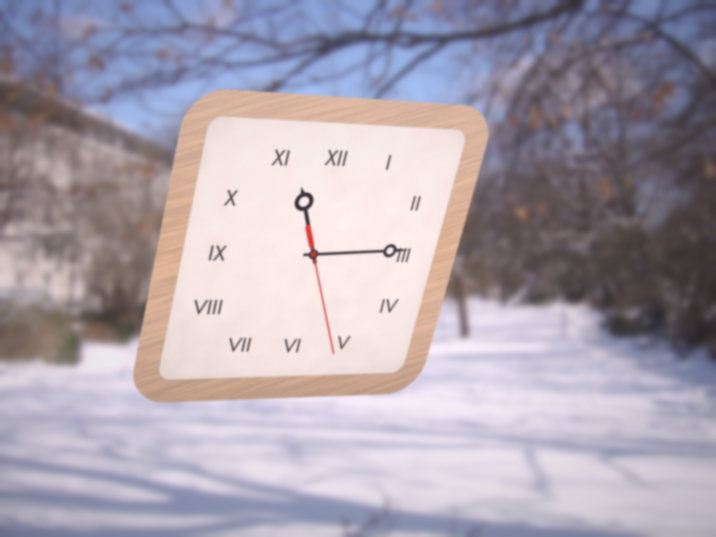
11.14.26
